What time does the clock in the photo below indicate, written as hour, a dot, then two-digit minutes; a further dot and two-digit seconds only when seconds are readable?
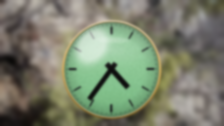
4.36
